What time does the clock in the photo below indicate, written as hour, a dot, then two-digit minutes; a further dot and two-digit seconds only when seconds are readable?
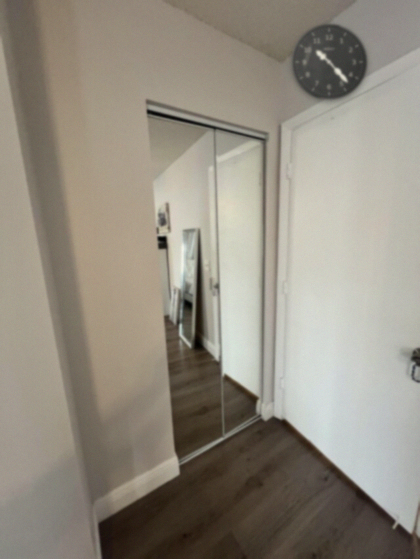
10.23
